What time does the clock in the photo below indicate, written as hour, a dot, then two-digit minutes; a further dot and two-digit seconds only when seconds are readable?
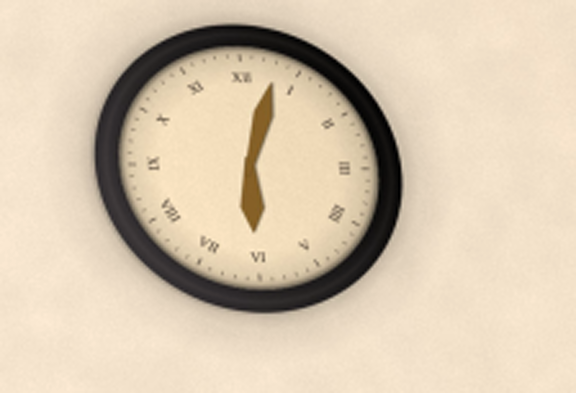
6.03
